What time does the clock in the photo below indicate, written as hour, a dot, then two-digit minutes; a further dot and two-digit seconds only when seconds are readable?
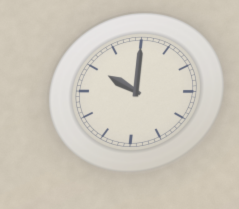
10.00
